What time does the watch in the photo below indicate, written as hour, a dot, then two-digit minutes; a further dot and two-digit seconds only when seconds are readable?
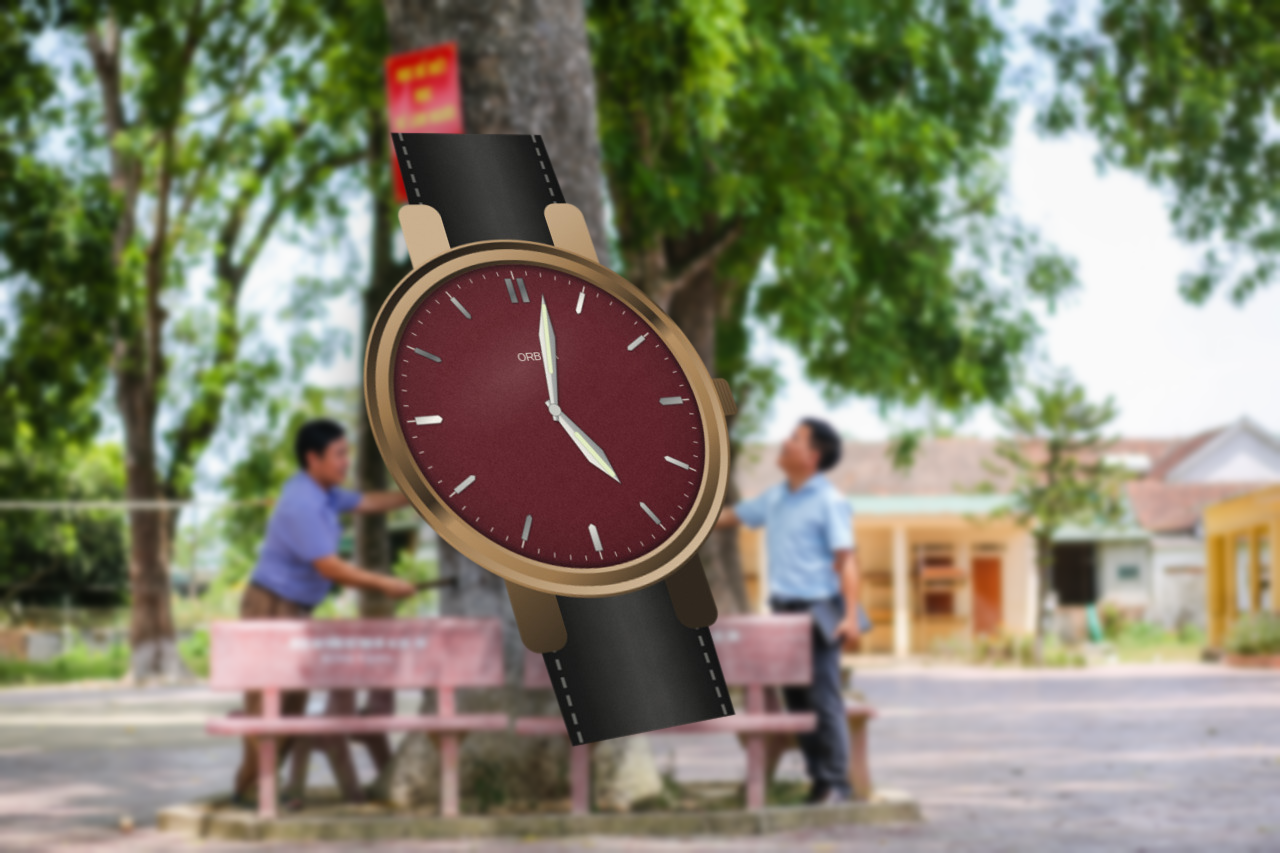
5.02
